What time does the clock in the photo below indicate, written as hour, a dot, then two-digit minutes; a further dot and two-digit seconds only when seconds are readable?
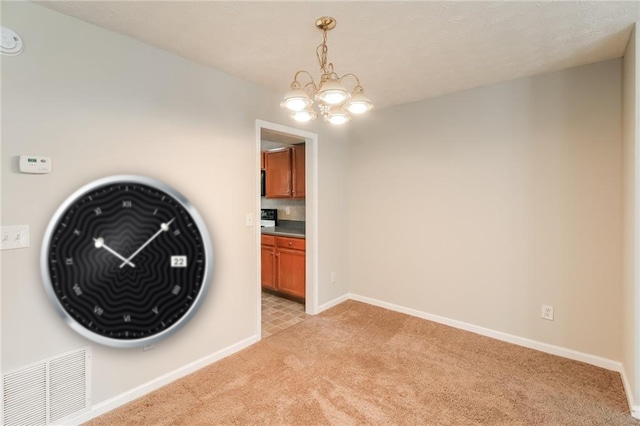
10.08
